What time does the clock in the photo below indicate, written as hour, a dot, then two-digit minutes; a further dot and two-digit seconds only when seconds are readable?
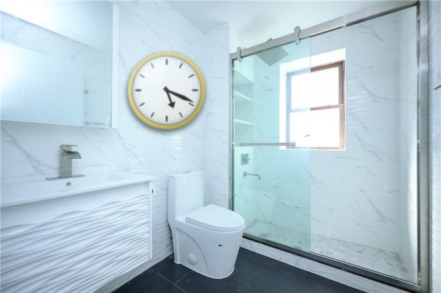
5.19
